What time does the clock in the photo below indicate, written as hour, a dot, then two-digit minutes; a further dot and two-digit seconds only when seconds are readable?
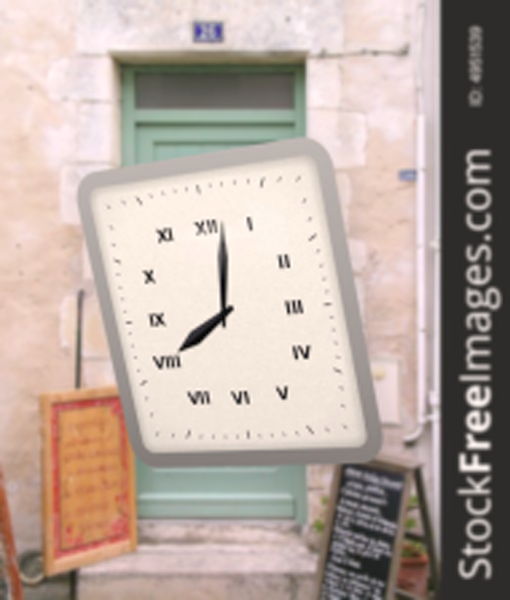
8.02
